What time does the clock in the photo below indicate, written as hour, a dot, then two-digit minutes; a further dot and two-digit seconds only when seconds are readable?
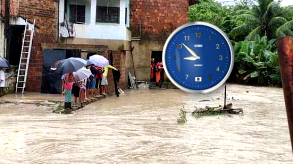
8.52
